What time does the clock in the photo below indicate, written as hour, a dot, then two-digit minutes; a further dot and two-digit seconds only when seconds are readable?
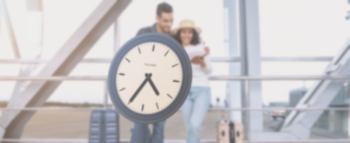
4.35
